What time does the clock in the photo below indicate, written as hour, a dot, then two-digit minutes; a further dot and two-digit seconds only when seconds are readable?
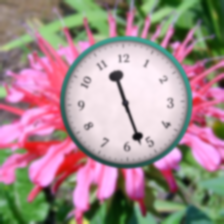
11.27
